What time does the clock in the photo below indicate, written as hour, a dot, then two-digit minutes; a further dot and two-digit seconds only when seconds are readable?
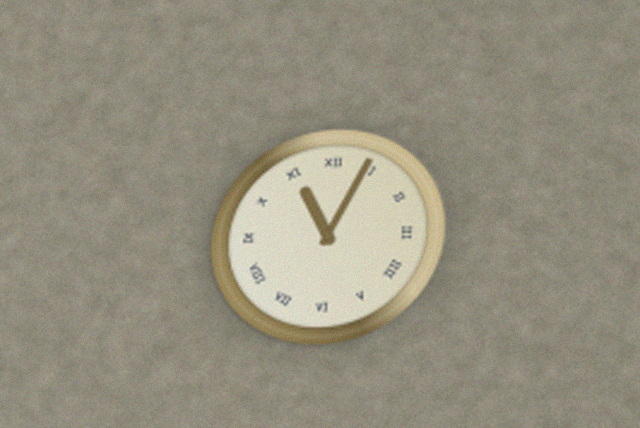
11.04
